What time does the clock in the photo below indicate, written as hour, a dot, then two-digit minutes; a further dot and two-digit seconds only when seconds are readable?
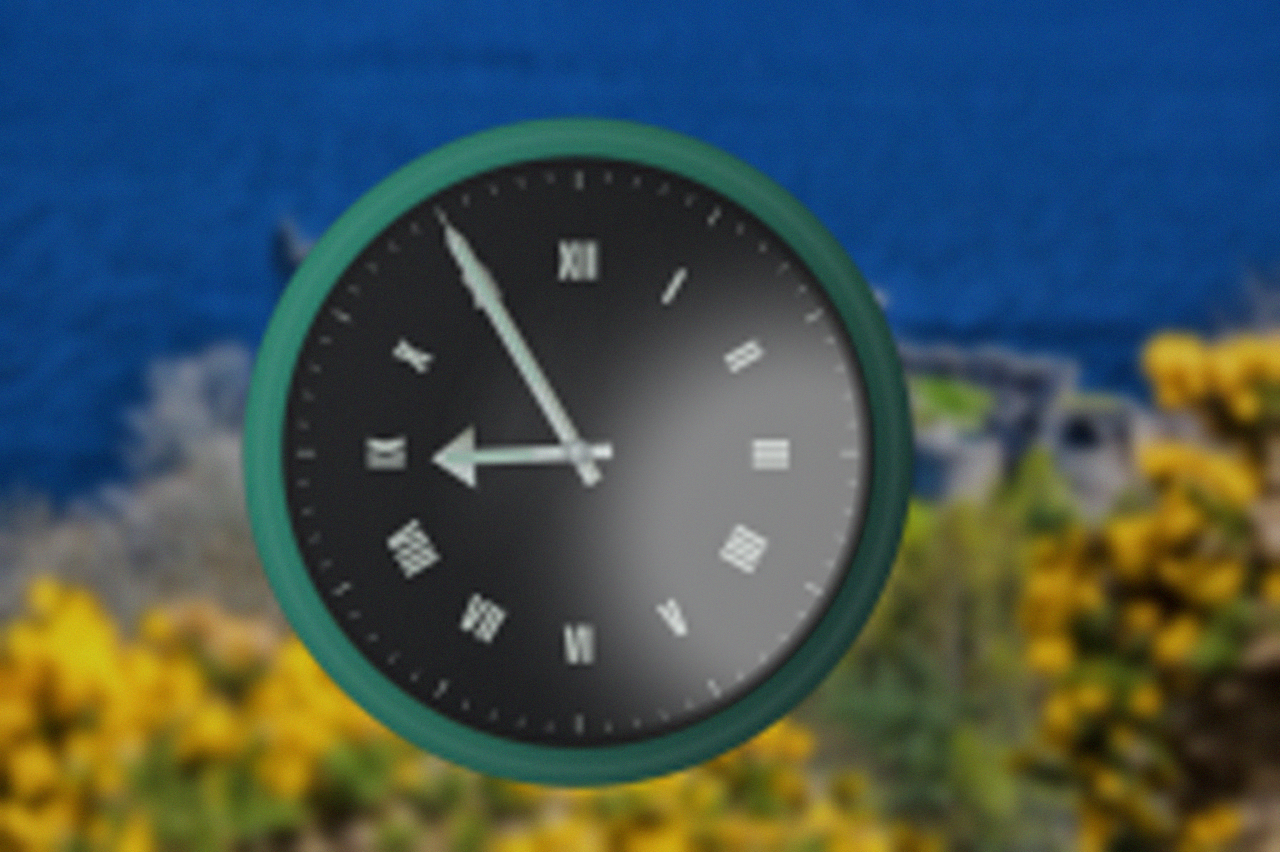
8.55
